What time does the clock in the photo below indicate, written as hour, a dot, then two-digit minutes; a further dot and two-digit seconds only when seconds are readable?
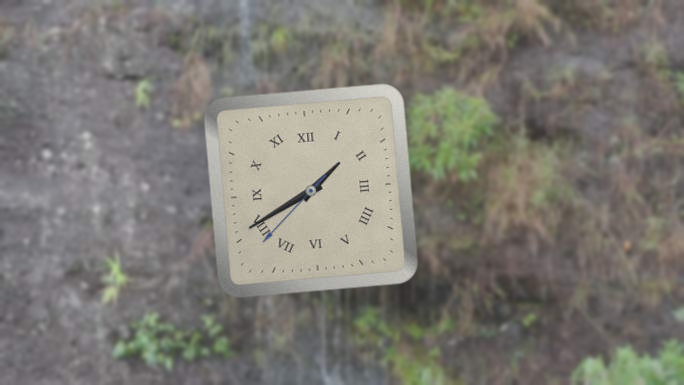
1.40.38
